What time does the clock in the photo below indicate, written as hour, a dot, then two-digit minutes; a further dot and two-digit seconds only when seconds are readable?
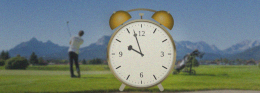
9.57
